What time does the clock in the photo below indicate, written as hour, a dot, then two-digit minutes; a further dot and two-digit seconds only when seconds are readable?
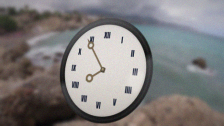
7.54
